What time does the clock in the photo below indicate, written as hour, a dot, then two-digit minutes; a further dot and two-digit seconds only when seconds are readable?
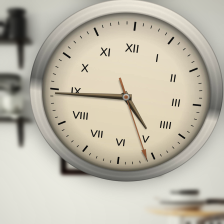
4.44.26
